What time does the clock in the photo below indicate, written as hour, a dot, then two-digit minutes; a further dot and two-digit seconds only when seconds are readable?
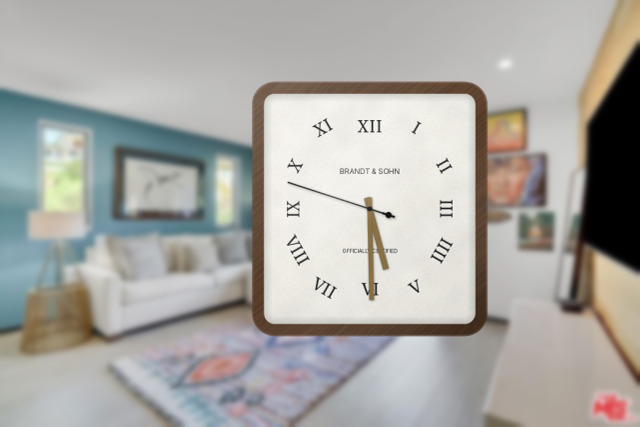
5.29.48
